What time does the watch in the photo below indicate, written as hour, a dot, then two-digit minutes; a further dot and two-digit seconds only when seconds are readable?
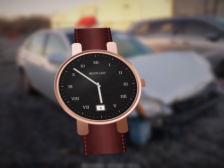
5.52
